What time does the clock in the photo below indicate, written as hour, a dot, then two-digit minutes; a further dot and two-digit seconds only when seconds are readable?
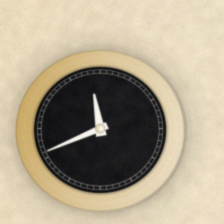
11.41
